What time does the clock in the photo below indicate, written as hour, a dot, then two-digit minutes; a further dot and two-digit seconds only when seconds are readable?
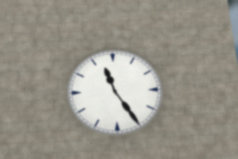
11.25
